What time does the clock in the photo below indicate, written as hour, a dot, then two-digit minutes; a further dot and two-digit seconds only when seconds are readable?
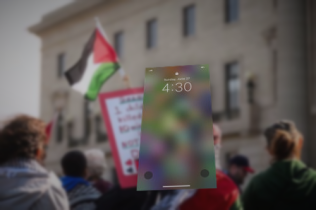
4.30
